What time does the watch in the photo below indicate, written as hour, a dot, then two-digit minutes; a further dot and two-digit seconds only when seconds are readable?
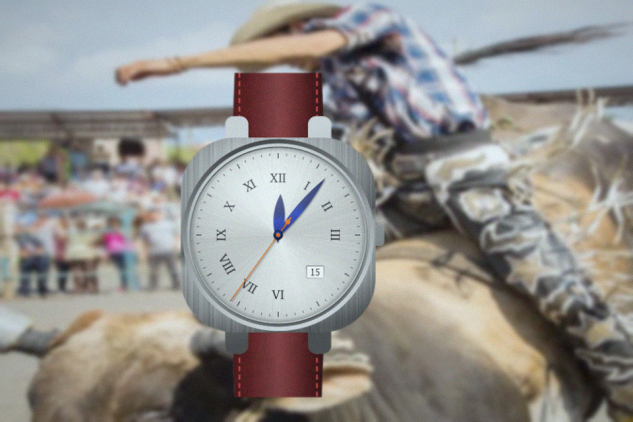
12.06.36
